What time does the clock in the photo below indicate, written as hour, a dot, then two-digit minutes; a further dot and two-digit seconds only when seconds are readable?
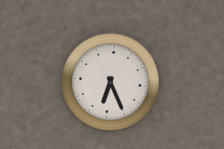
6.25
